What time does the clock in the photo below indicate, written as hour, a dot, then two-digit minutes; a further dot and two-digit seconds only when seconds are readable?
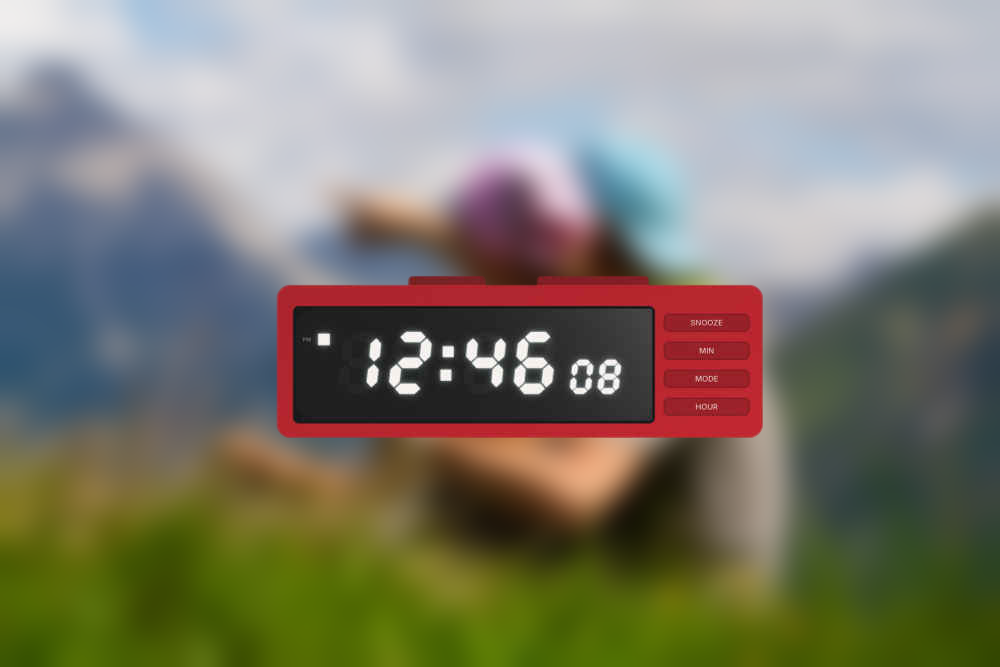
12.46.08
